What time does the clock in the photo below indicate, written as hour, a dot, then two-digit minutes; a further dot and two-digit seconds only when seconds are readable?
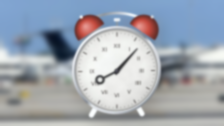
8.07
